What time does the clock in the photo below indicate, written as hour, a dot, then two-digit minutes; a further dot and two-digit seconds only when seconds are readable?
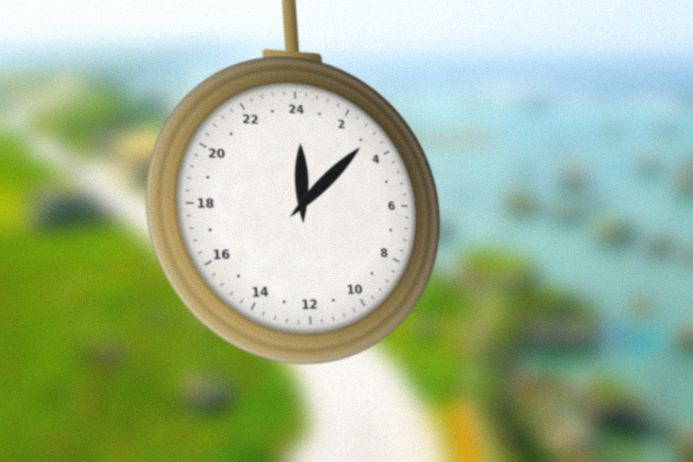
0.08
